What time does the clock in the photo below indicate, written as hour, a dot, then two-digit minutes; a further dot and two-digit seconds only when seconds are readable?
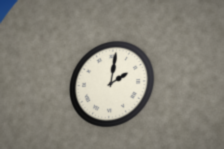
2.01
